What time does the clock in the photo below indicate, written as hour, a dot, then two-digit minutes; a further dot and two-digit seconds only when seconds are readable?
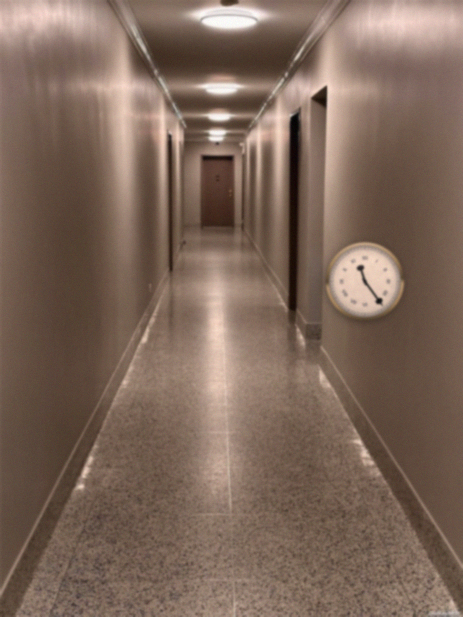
11.24
